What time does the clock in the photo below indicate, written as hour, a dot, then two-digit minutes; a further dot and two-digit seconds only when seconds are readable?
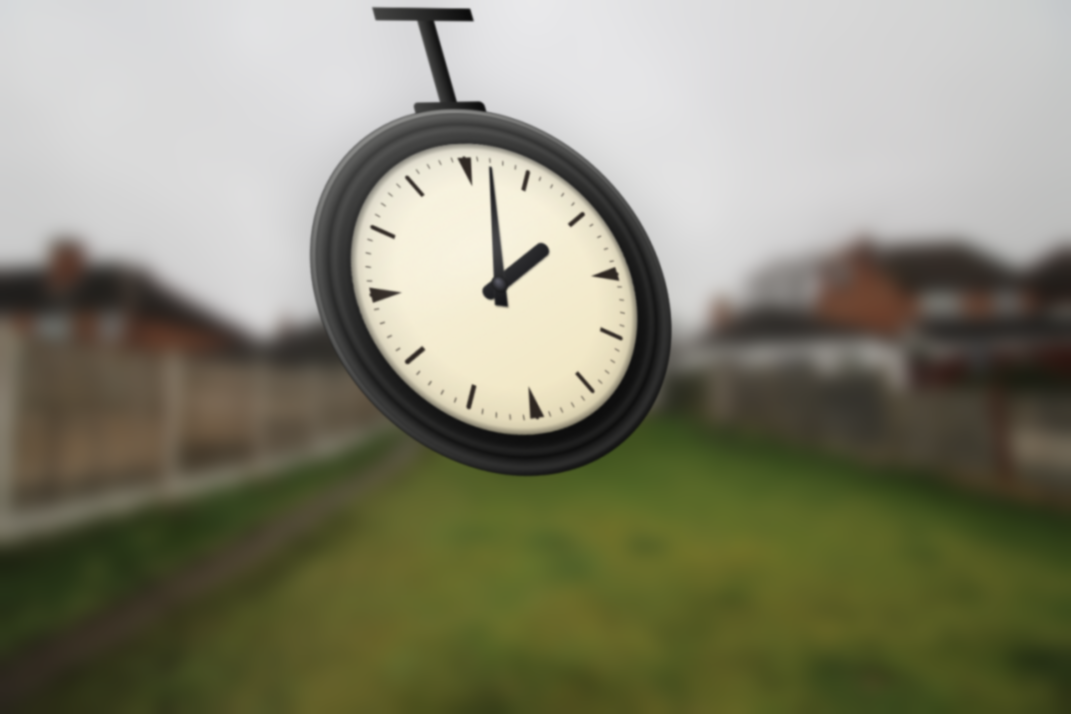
2.02
